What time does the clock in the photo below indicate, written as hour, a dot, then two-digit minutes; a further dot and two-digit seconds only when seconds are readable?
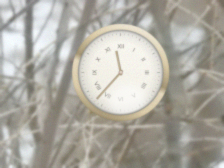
11.37
